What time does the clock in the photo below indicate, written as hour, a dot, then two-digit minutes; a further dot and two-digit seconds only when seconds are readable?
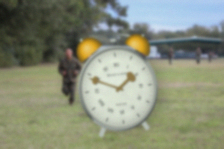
1.49
